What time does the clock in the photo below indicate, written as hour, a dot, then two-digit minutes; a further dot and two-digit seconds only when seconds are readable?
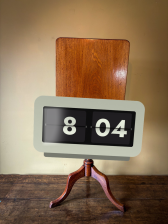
8.04
